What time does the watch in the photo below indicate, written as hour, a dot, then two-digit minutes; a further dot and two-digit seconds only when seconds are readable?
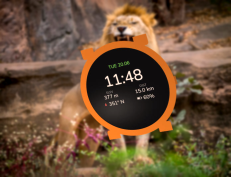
11.48
